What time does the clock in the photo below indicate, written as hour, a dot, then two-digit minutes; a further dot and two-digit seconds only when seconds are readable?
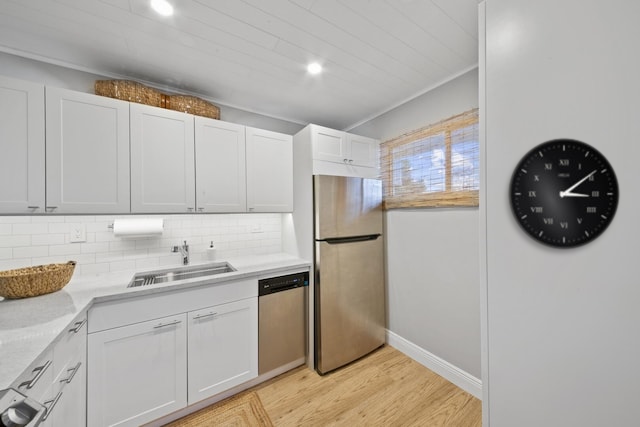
3.09
